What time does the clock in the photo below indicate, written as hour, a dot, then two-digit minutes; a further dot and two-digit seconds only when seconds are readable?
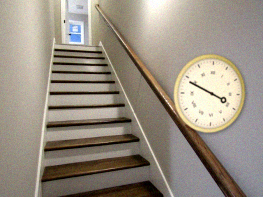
3.49
